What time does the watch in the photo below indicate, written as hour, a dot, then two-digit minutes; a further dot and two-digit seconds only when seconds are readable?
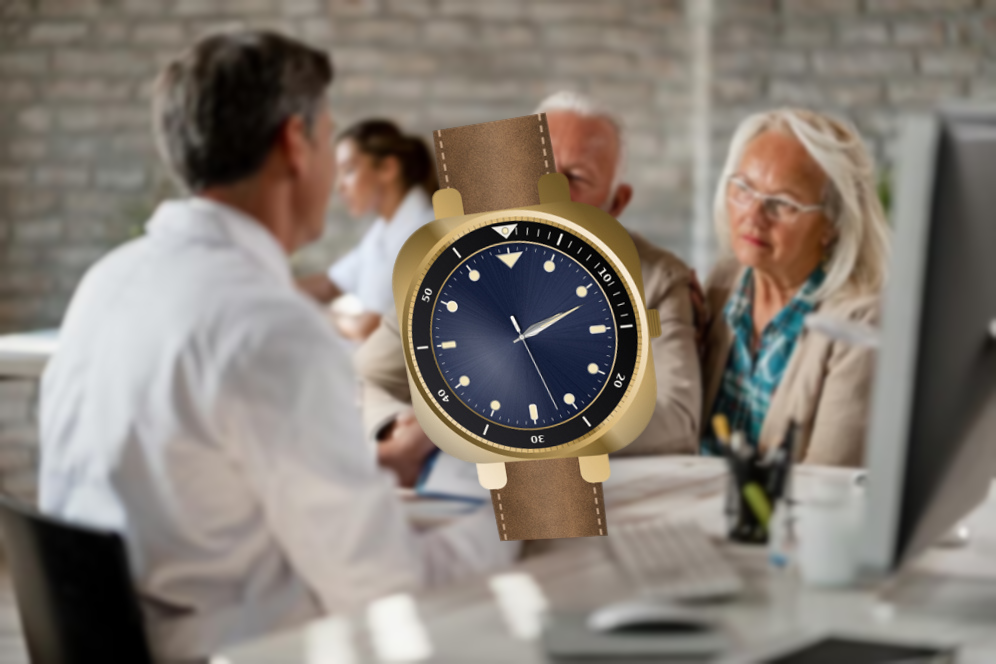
2.11.27
